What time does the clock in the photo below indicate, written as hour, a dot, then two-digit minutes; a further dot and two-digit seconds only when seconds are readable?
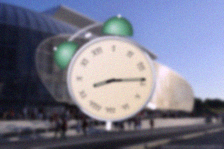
9.19
